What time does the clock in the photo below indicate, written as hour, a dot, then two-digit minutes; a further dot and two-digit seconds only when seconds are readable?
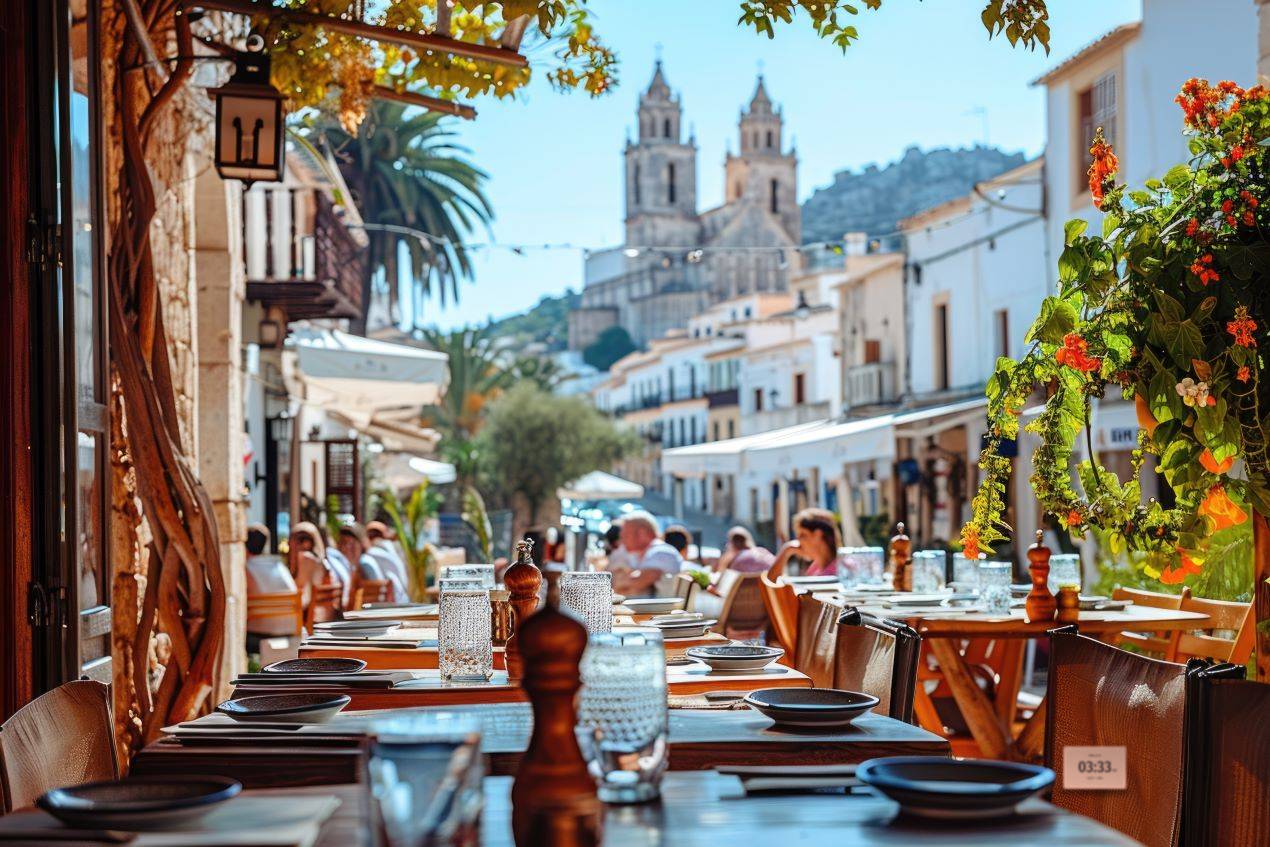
3.33
